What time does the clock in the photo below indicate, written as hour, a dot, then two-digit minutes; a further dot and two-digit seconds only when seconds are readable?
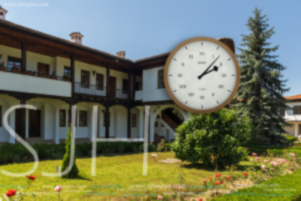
2.07
